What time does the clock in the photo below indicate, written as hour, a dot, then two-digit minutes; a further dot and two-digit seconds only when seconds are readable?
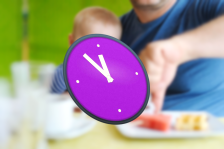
11.54
